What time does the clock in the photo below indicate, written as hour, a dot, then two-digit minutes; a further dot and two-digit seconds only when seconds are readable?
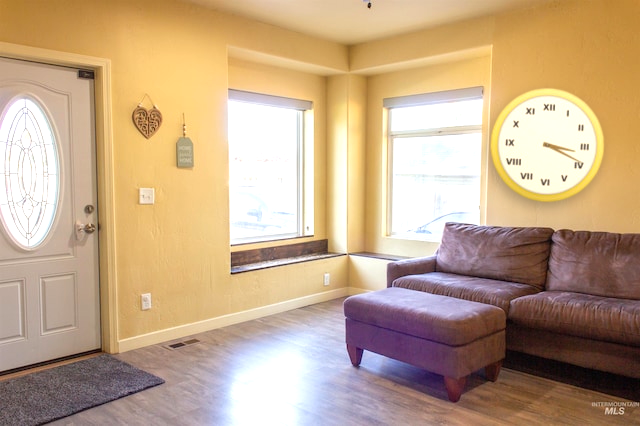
3.19
